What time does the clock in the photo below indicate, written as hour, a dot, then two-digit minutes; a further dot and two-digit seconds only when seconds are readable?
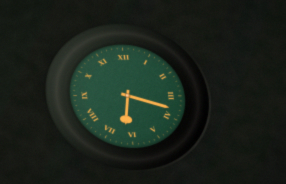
6.18
